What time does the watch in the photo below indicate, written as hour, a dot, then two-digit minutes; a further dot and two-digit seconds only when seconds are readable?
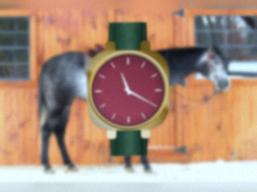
11.20
